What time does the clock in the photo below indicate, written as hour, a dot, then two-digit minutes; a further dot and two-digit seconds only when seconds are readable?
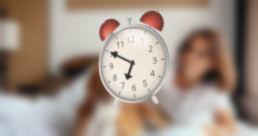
6.50
